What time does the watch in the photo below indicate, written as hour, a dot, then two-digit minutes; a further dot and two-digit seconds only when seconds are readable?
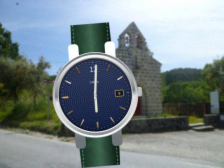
6.01
